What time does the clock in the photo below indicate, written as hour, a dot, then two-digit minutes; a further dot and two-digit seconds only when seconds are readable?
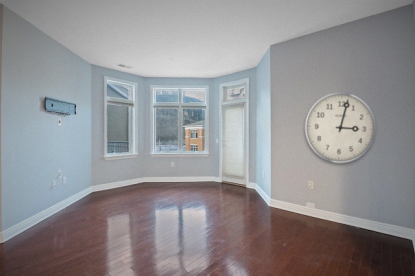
3.02
